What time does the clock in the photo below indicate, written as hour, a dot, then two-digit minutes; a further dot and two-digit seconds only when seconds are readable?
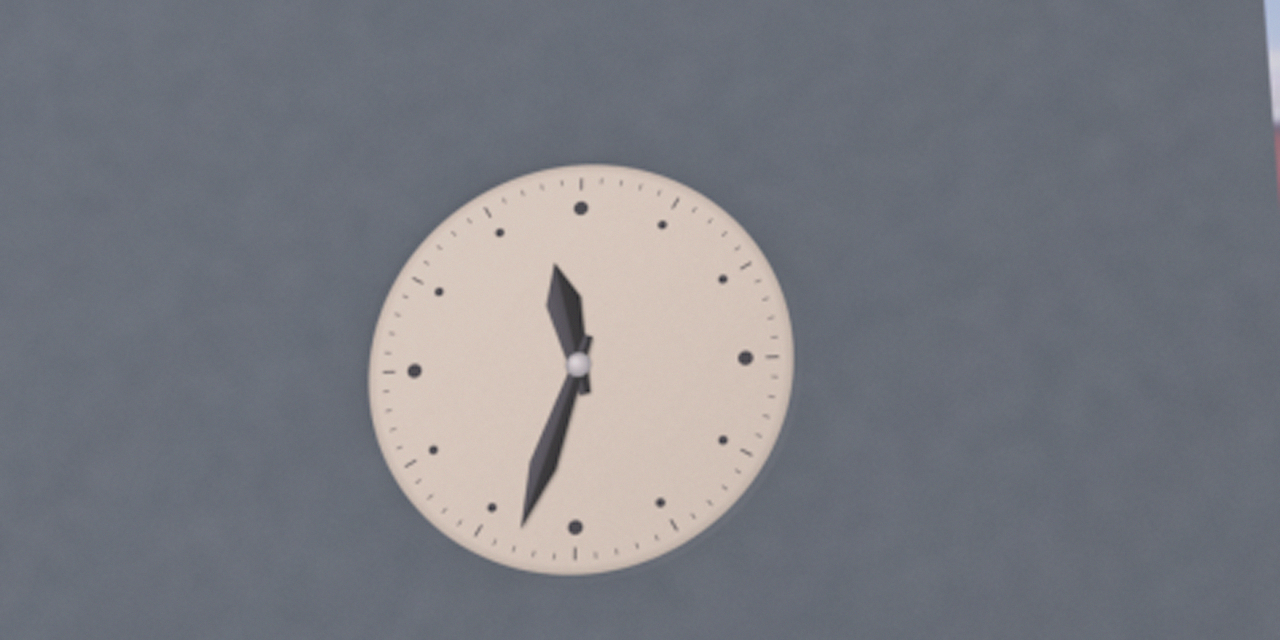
11.33
